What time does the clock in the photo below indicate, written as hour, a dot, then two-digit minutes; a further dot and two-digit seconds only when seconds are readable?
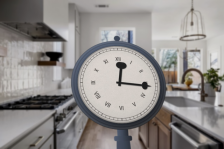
12.16
